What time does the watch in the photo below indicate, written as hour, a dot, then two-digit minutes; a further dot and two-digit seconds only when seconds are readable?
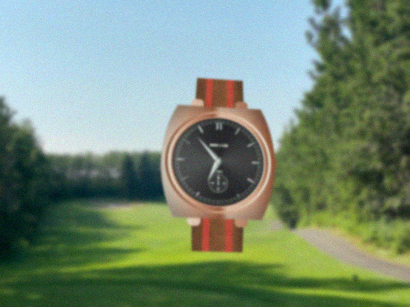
6.53
